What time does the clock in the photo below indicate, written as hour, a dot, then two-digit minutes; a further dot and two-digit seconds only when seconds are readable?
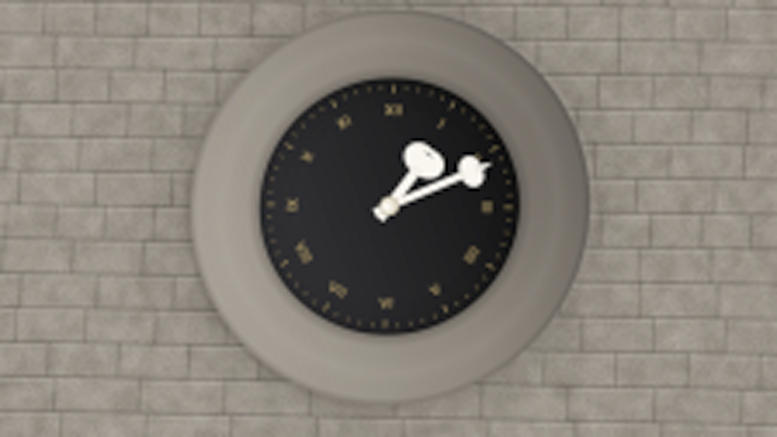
1.11
